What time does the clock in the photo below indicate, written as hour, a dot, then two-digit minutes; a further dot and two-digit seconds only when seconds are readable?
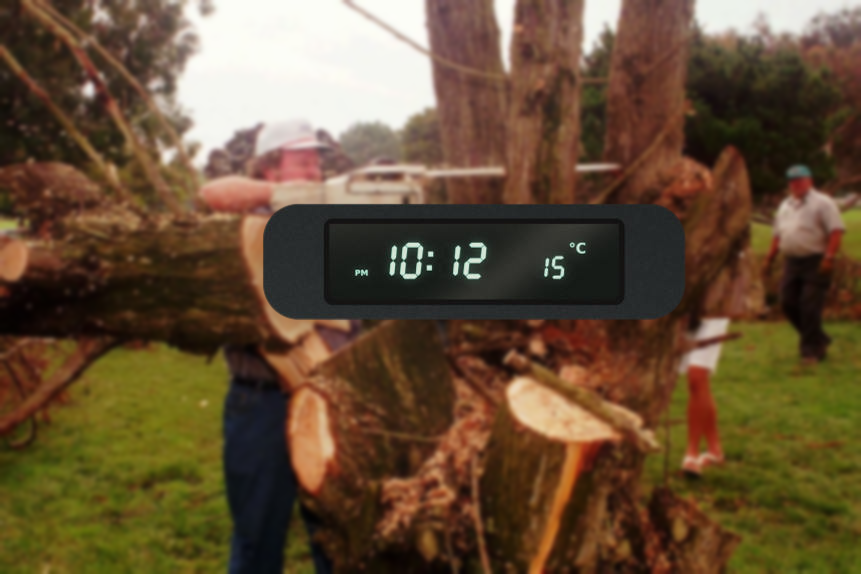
10.12
